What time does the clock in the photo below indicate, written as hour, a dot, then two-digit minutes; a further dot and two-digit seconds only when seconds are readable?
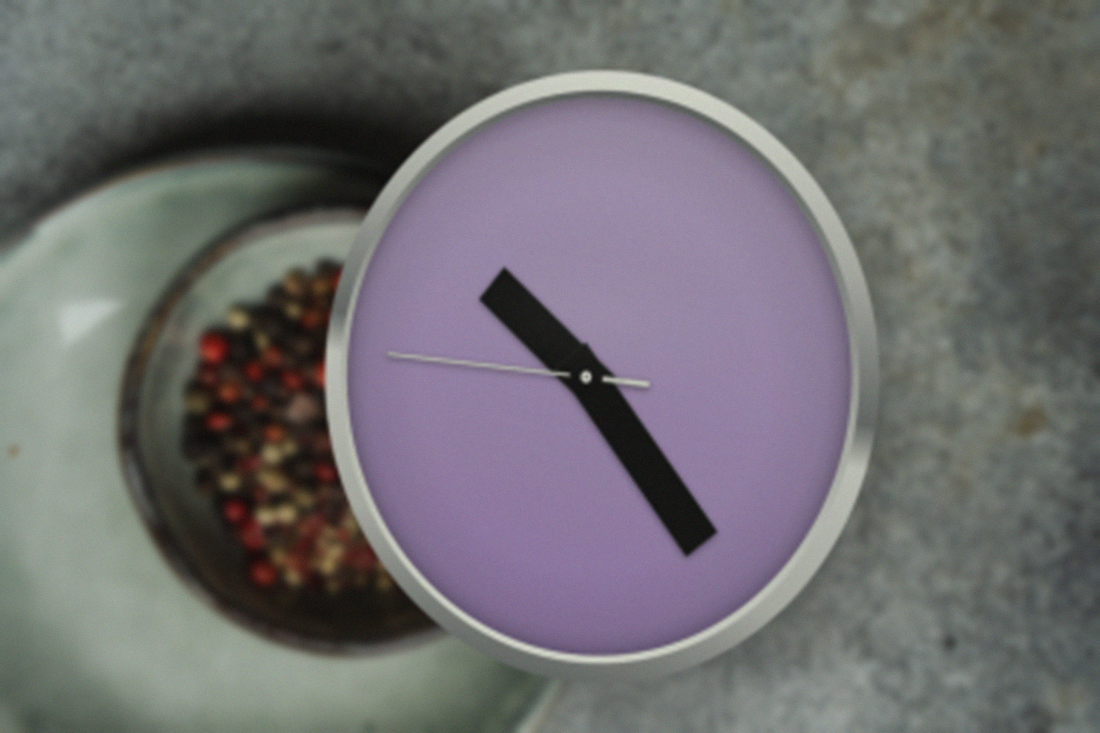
10.23.46
